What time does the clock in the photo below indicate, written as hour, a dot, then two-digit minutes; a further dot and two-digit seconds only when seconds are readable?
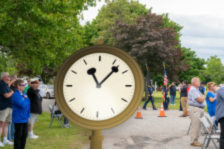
11.07
